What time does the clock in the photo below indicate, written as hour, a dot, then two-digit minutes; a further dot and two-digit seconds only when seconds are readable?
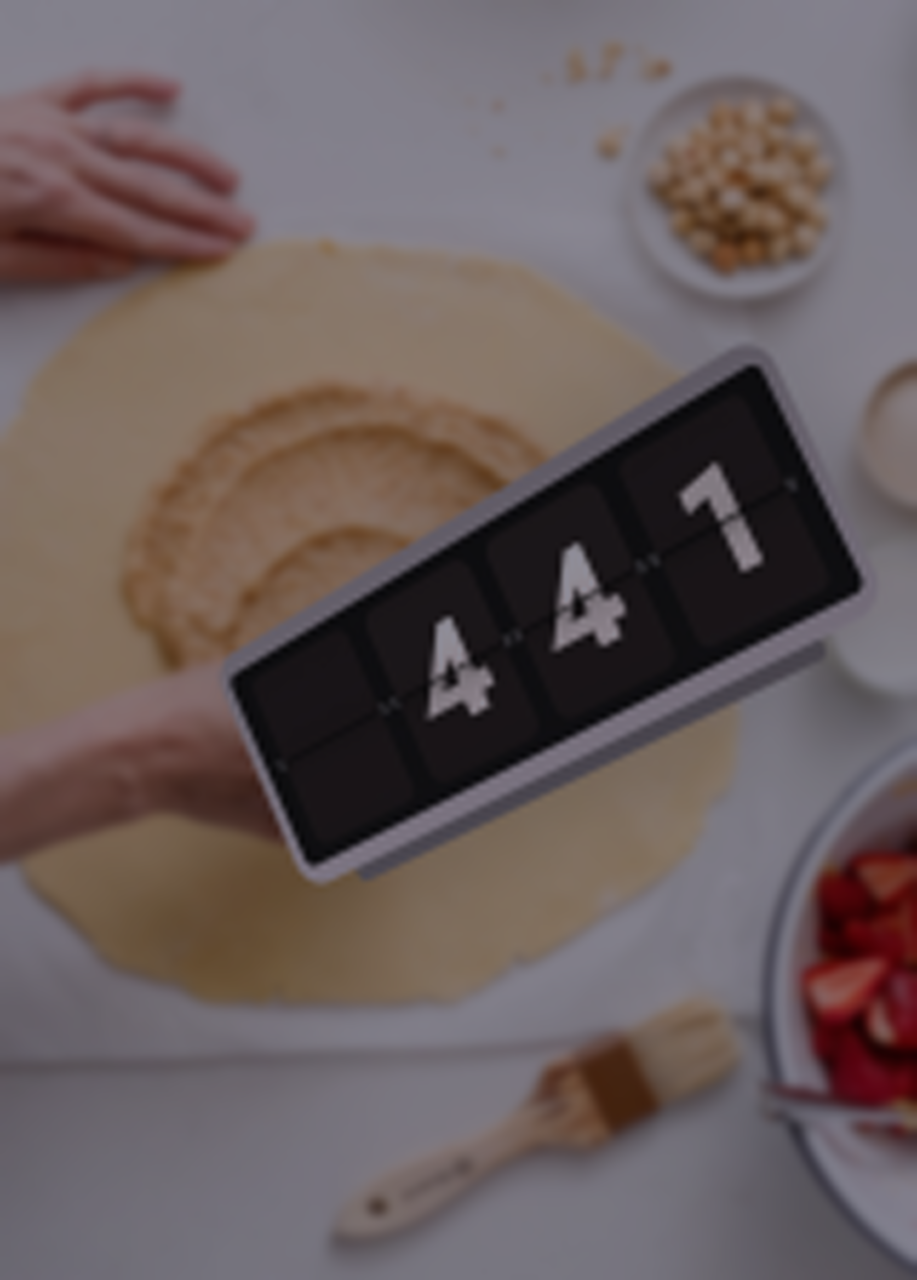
4.41
